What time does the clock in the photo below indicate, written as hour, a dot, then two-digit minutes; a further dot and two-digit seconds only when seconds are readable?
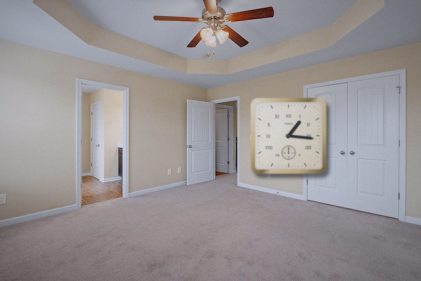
1.16
